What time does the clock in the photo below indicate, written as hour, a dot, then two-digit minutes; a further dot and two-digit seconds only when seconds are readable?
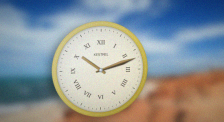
10.12
